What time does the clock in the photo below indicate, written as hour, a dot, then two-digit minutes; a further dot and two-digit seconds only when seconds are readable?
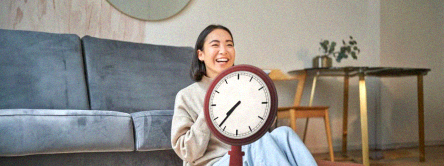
7.37
